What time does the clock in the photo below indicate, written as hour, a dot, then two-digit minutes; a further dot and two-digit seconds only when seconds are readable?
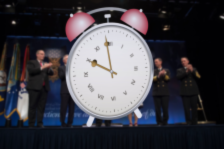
9.59
